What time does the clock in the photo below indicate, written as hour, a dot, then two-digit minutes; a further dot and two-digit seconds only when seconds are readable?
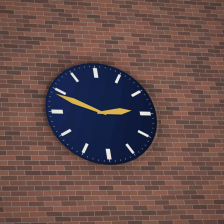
2.49
